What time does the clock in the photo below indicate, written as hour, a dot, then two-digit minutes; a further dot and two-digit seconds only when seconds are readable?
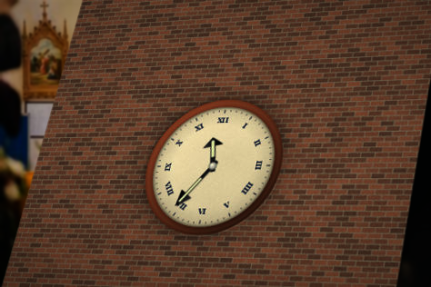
11.36
